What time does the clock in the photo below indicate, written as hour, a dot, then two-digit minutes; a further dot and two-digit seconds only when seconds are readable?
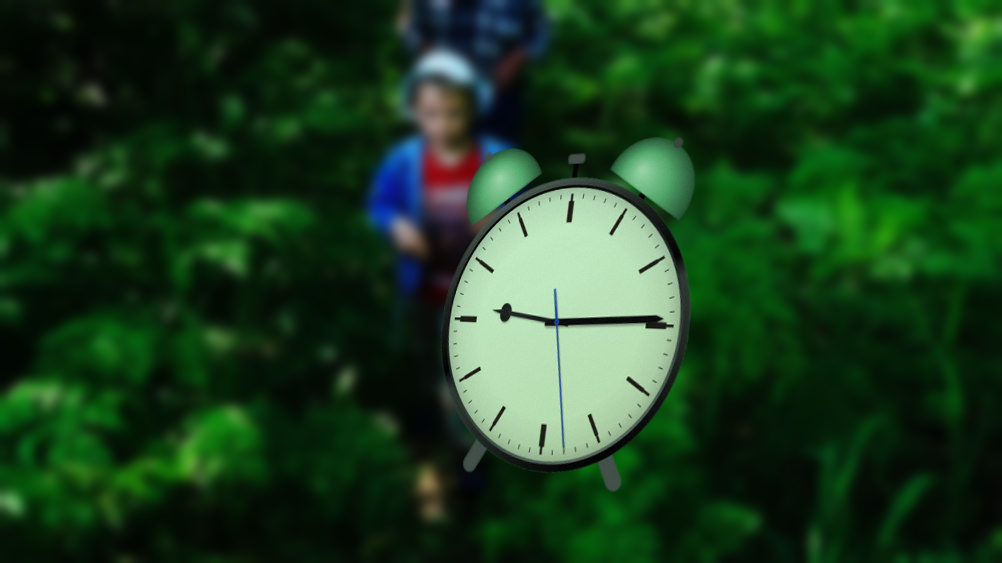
9.14.28
